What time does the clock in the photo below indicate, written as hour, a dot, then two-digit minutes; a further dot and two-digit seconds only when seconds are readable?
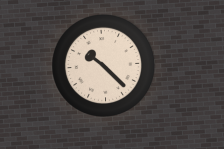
10.23
